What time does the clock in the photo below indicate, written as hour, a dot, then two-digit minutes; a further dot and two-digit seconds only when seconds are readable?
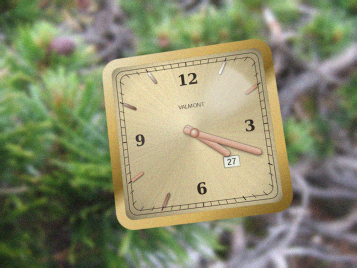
4.19
